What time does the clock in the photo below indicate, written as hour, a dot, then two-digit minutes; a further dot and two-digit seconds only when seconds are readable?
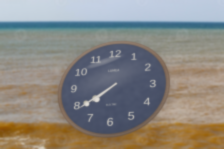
7.39
